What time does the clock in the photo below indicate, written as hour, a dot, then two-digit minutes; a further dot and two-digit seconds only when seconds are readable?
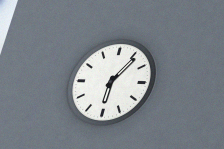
6.06
